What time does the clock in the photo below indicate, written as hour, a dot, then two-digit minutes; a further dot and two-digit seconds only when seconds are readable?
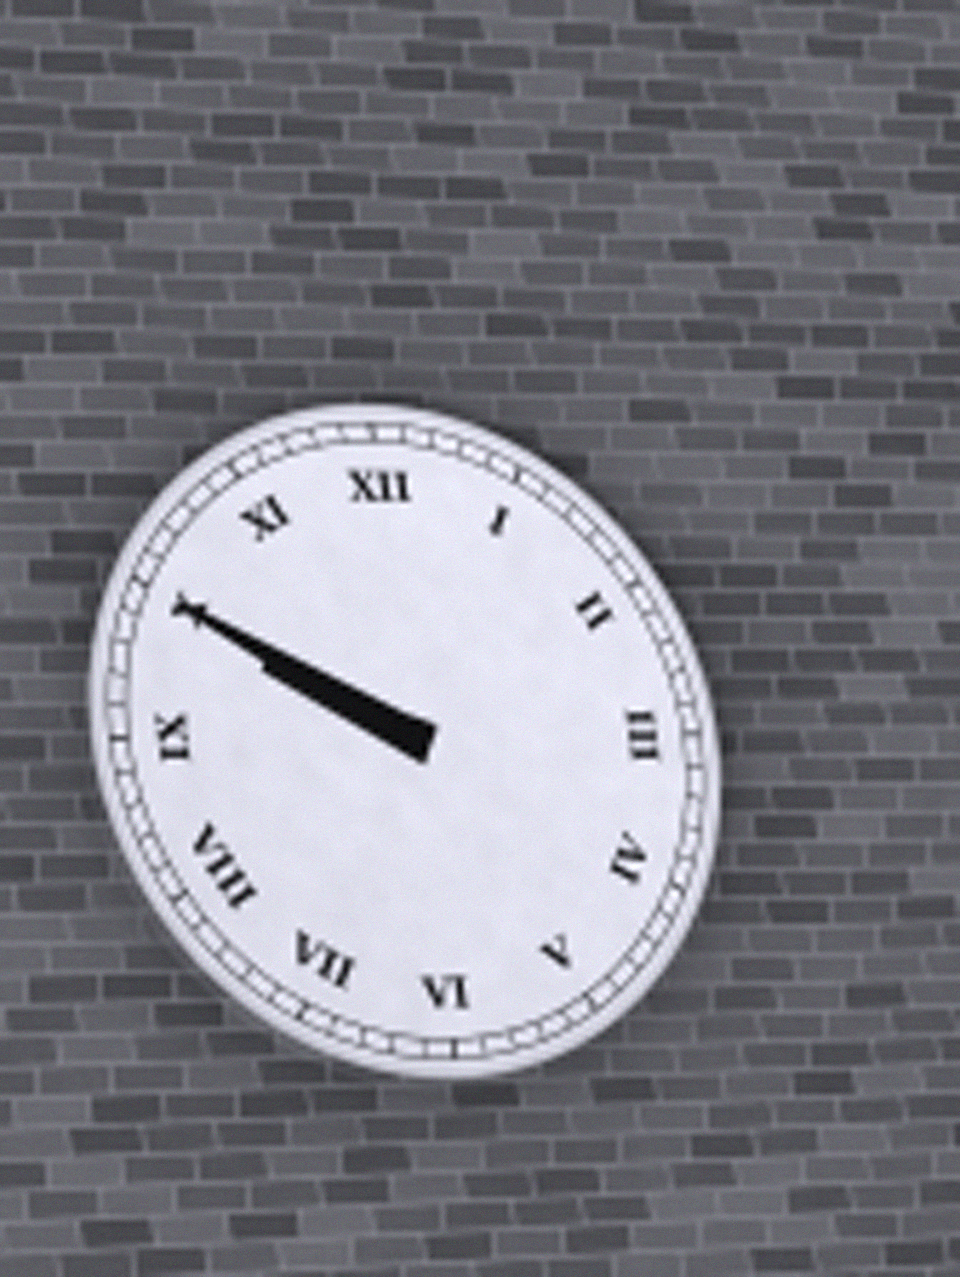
9.50
